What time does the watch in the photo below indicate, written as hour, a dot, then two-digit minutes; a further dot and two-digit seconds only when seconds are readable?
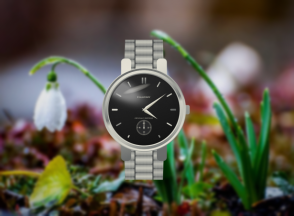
4.09
